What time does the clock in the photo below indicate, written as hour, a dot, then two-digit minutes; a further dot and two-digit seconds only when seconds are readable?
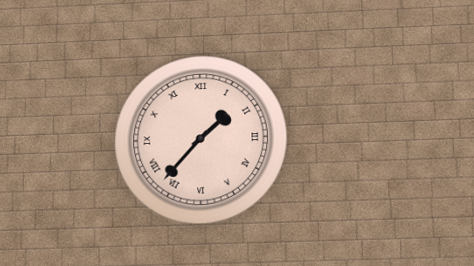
1.37
